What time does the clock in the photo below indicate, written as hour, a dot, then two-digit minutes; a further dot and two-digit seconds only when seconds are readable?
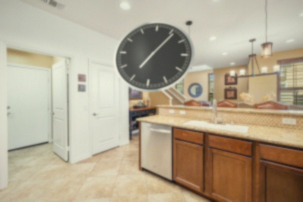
7.06
